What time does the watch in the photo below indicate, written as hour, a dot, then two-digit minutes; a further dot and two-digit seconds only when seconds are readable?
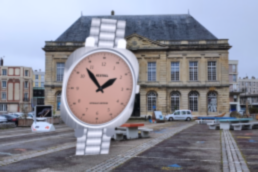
1.53
